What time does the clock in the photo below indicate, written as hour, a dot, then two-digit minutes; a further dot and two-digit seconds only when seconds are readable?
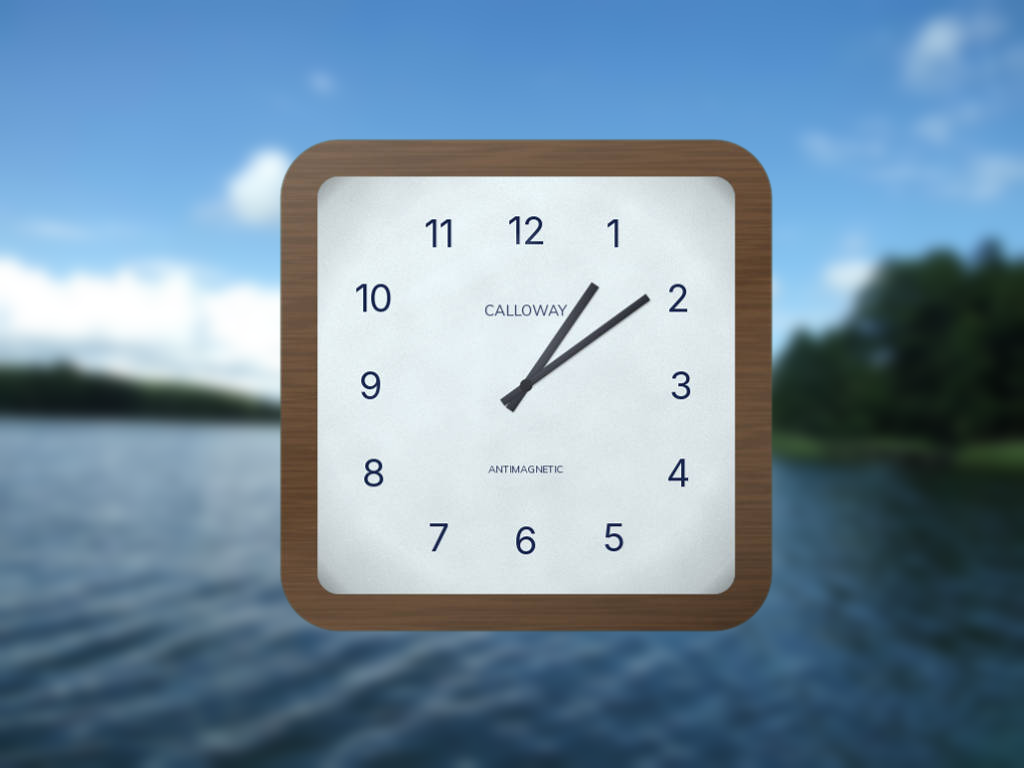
1.09
